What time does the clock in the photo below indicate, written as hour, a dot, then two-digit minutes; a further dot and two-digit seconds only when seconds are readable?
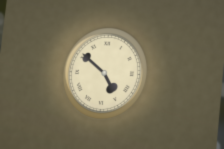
4.51
